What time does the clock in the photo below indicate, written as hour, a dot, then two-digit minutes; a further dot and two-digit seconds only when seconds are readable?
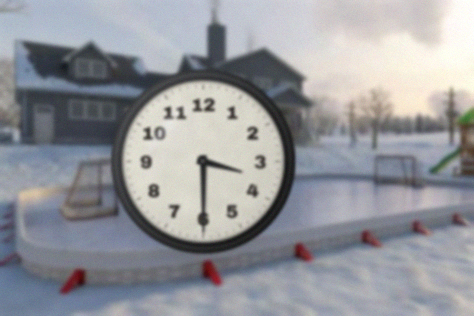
3.30
